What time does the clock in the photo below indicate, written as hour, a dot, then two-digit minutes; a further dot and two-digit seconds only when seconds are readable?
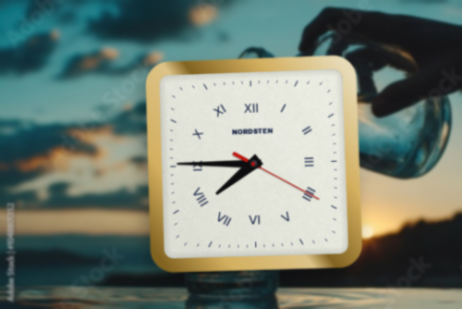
7.45.20
